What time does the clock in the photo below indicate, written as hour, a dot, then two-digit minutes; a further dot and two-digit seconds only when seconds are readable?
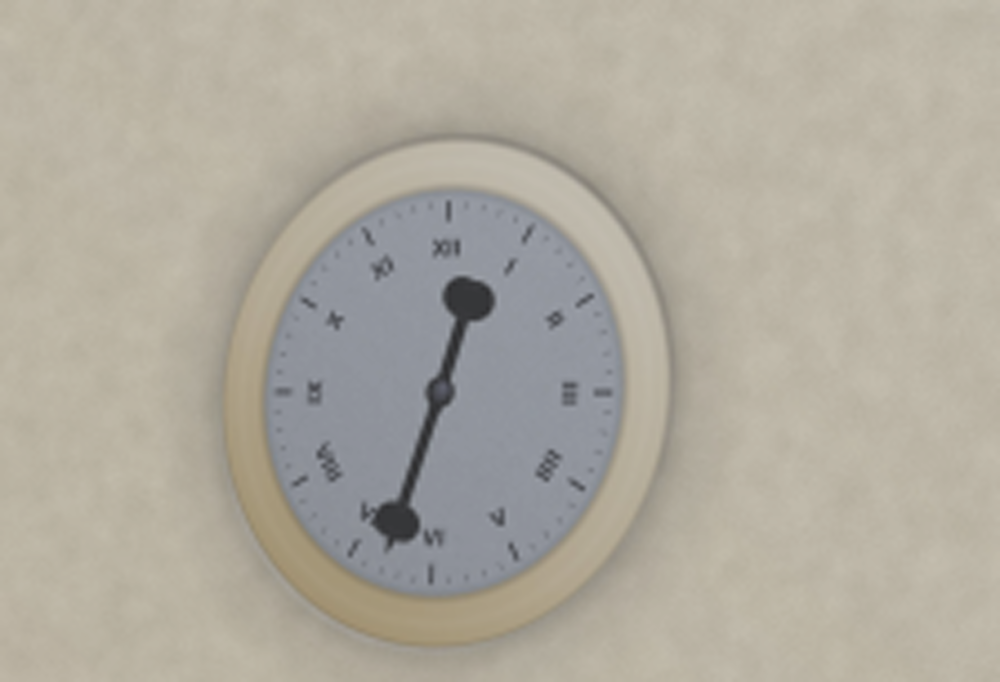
12.33
